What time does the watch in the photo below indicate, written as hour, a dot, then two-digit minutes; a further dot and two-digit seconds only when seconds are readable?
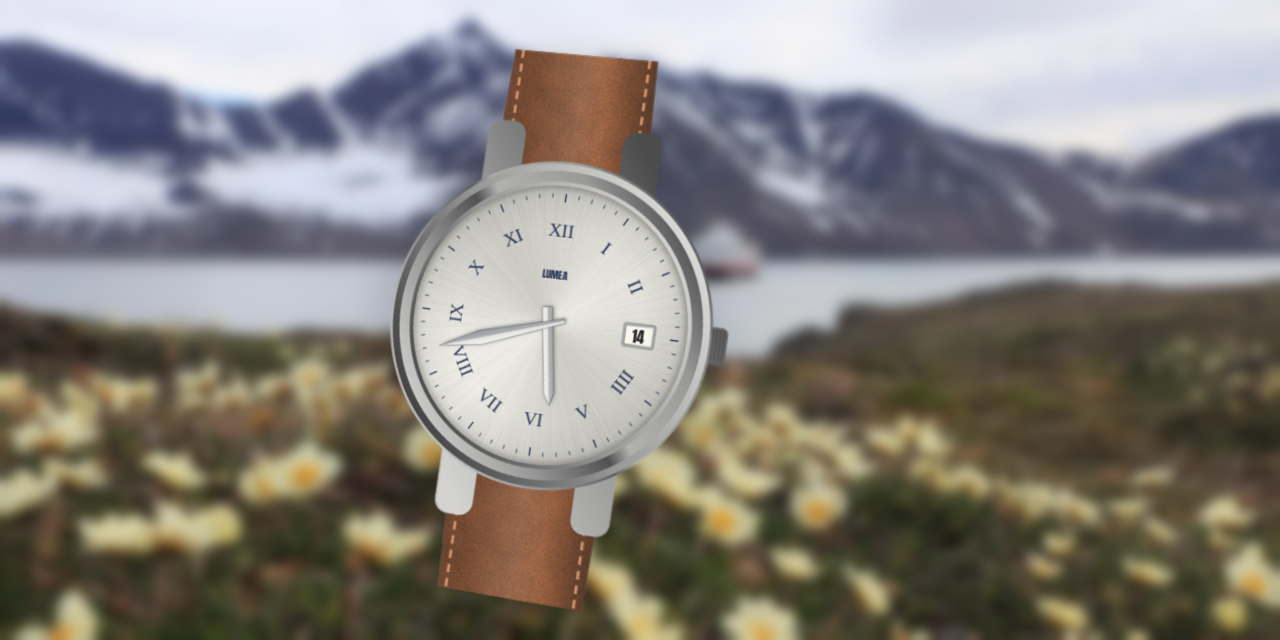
5.42
